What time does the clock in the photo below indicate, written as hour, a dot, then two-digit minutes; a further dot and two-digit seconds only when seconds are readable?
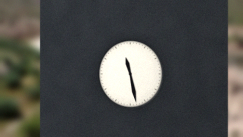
11.28
